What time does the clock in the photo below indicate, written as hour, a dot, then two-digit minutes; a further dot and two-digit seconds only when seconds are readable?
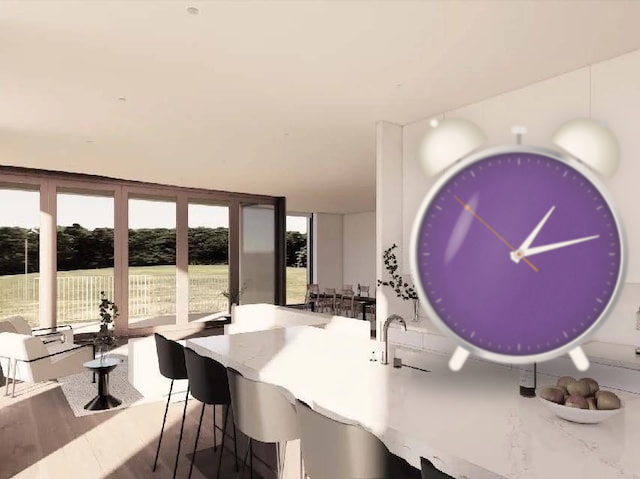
1.12.52
